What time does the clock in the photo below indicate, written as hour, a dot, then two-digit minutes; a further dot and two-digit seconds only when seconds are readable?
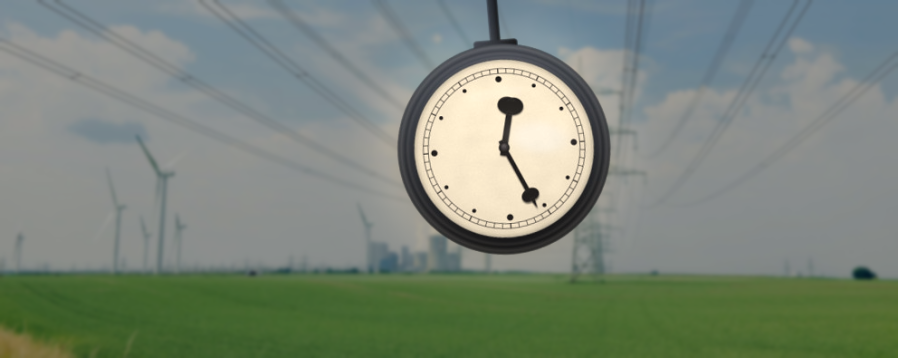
12.26
